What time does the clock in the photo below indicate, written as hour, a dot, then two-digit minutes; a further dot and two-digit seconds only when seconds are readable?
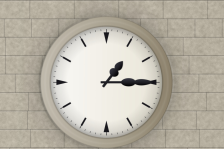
1.15
